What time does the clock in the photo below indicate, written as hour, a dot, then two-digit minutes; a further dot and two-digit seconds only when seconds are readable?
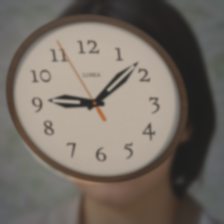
9.07.56
